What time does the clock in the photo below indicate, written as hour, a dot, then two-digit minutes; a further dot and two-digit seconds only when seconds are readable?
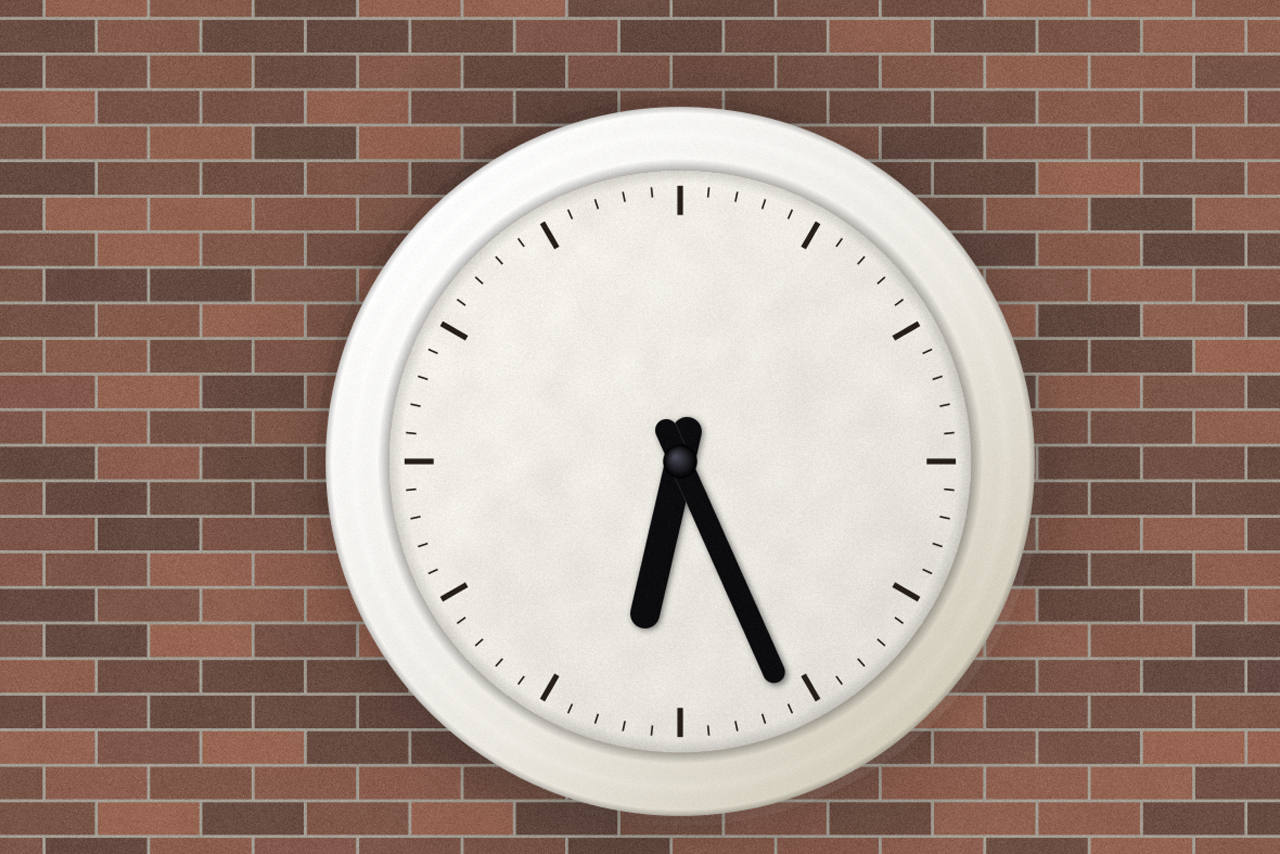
6.26
